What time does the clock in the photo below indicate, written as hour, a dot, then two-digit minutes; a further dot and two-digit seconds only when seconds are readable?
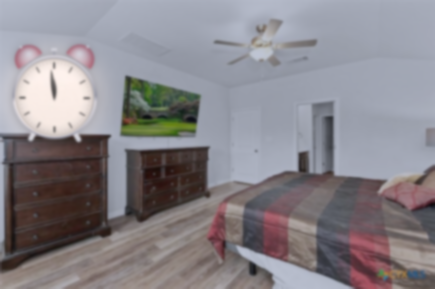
11.59
